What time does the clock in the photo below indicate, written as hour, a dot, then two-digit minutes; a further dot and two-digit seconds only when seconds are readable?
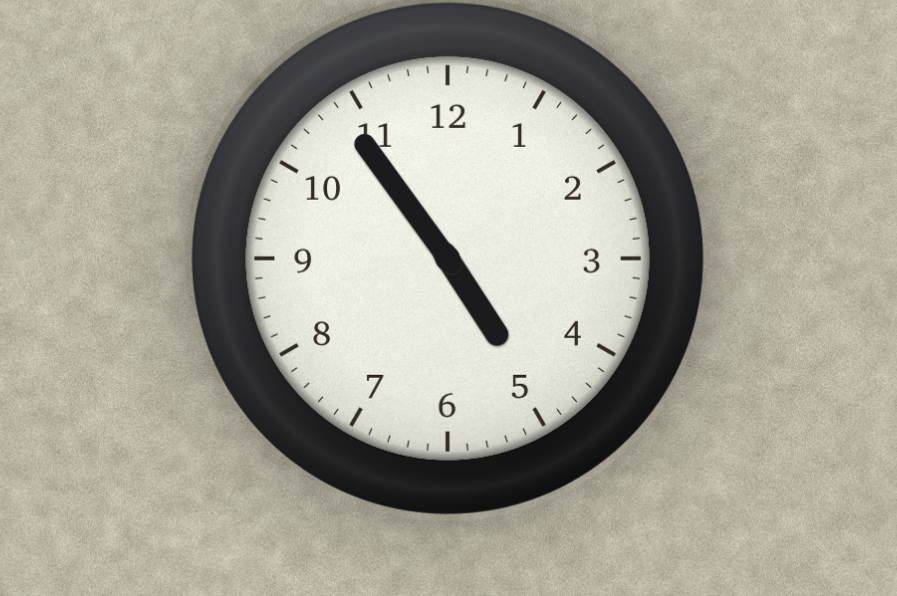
4.54
